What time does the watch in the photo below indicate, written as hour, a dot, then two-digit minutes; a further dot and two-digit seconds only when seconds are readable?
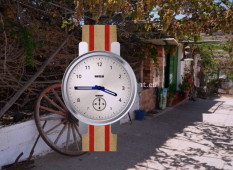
3.45
